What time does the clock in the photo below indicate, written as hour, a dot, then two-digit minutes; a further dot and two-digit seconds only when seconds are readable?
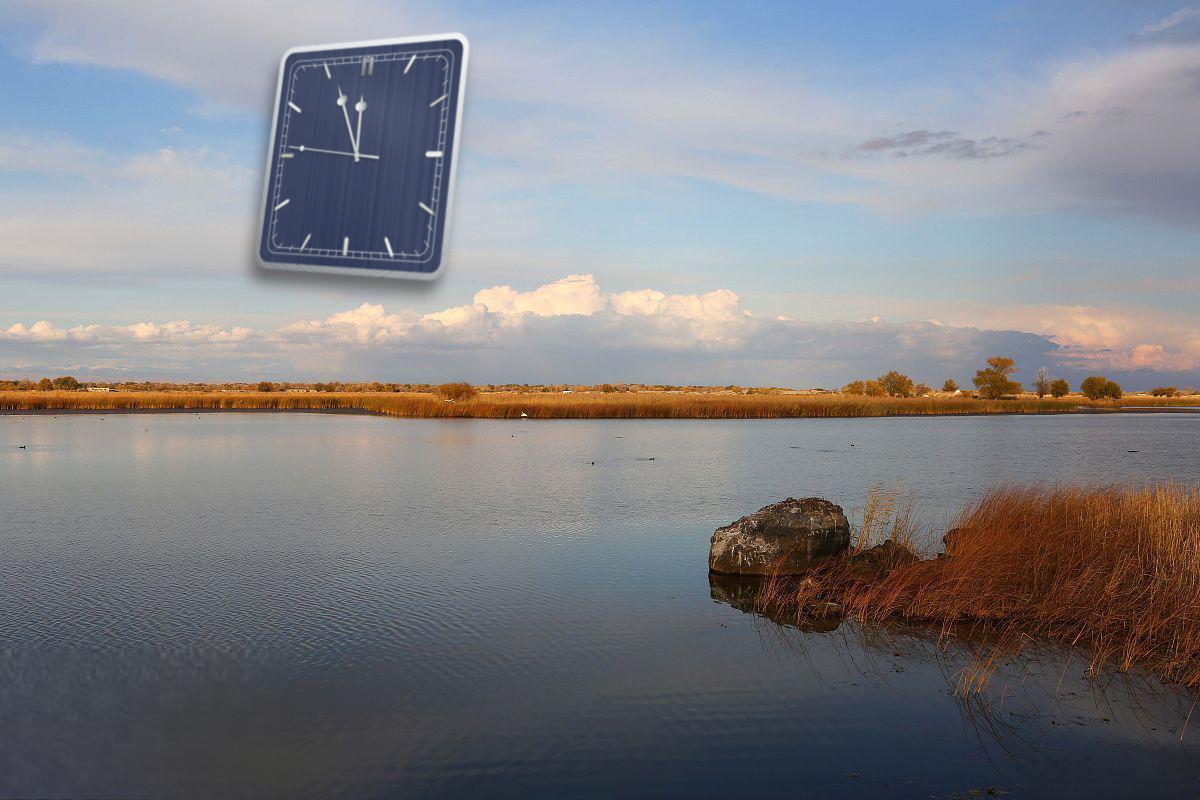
11.55.46
